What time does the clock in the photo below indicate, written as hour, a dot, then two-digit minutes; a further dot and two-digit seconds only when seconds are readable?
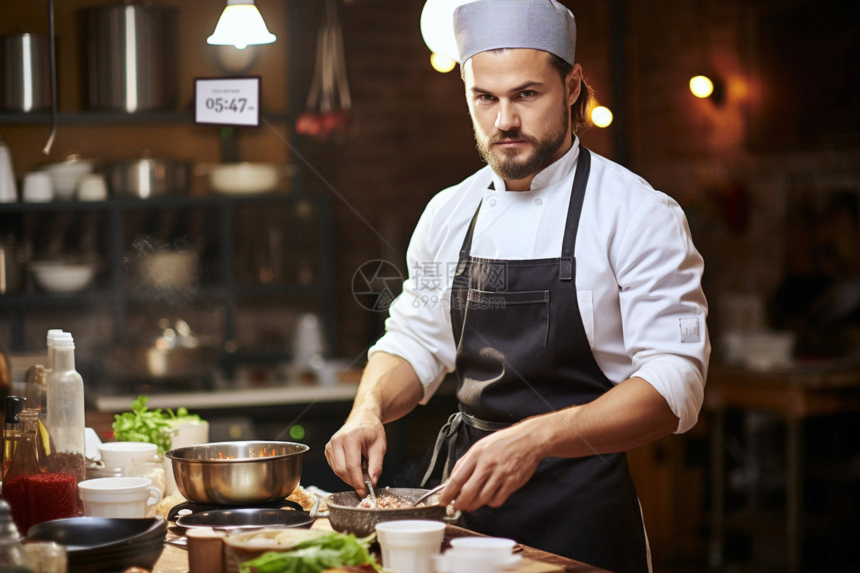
5.47
